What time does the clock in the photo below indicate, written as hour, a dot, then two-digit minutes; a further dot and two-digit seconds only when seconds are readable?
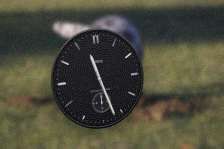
11.27
